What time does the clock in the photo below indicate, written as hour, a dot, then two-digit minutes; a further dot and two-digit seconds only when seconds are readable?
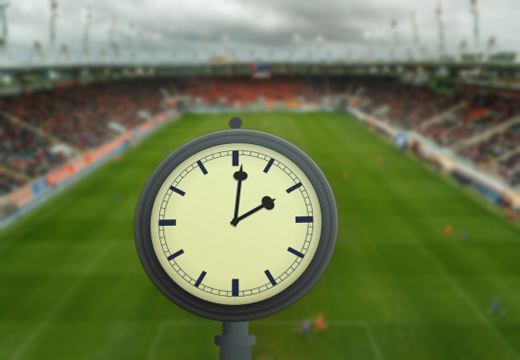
2.01
